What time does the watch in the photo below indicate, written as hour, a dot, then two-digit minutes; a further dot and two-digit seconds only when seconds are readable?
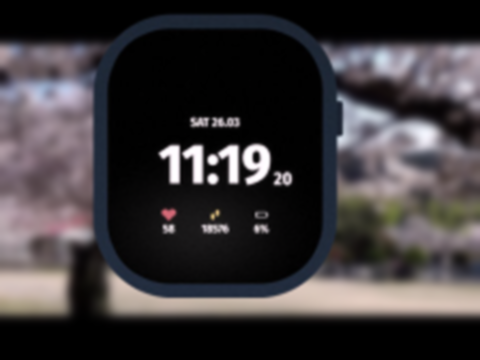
11.19.20
